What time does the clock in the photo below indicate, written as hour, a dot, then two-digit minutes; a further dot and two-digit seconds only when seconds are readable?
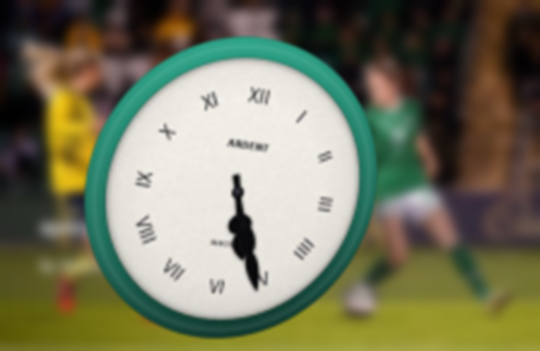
5.26
